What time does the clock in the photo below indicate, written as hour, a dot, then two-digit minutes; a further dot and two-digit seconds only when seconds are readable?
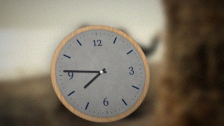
7.46
